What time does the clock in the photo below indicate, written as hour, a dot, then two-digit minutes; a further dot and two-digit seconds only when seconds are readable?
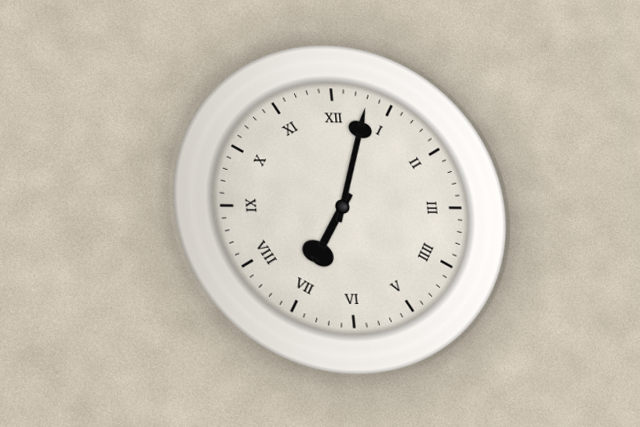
7.03
